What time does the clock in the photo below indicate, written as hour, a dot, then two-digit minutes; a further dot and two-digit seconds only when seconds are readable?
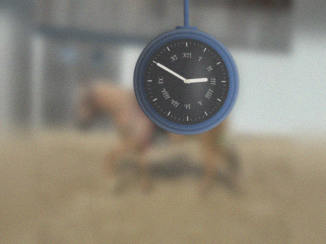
2.50
